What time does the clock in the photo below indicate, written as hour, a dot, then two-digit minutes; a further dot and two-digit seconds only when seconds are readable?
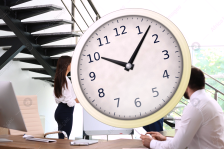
10.07
